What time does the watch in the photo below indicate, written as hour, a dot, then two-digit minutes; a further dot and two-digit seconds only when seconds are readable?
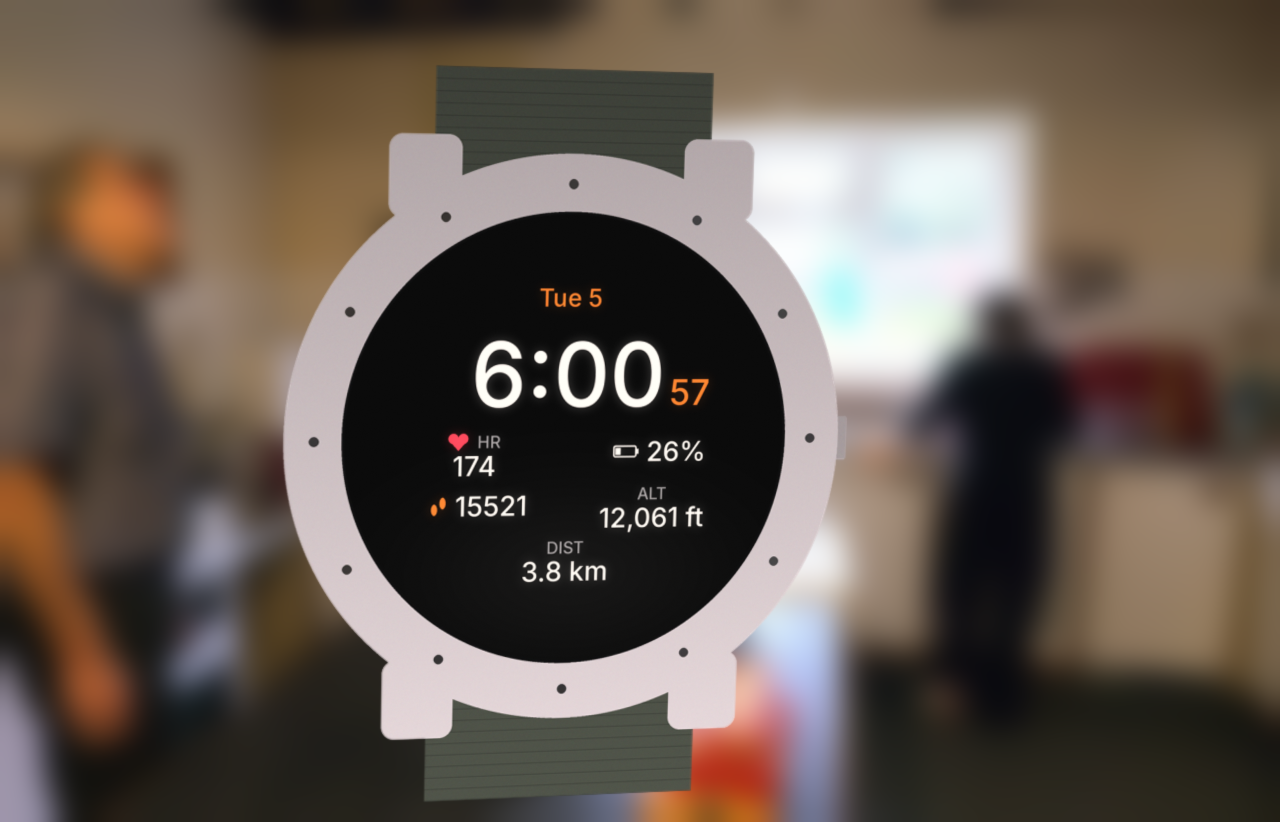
6.00.57
